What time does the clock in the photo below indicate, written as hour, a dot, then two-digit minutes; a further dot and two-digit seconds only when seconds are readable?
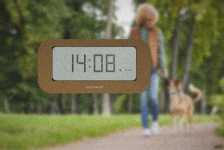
14.08
